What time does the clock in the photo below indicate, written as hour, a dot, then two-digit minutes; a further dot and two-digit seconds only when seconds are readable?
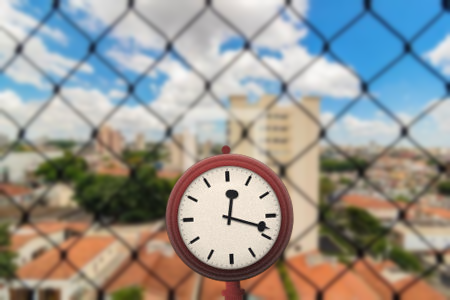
12.18
